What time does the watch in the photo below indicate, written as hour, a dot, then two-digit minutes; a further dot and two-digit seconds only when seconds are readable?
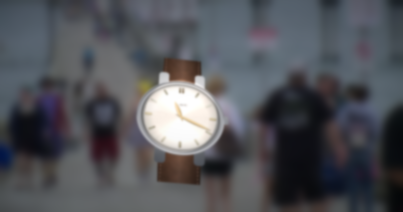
11.19
